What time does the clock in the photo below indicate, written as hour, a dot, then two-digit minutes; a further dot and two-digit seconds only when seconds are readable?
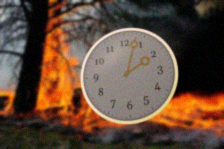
2.03
